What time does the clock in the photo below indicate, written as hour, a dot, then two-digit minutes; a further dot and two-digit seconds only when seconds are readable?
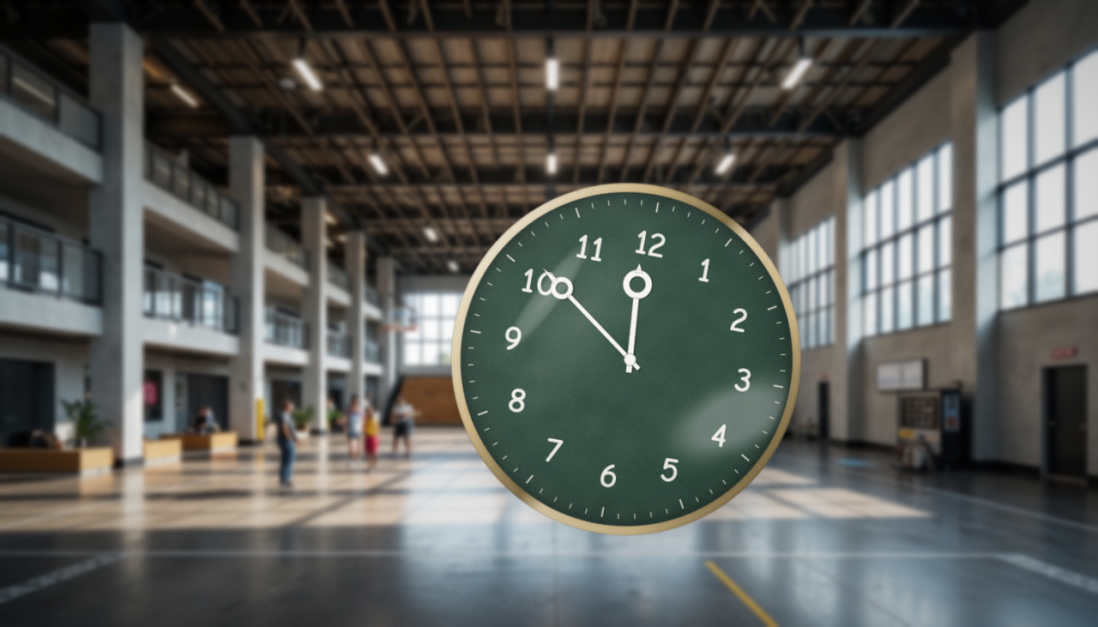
11.51
